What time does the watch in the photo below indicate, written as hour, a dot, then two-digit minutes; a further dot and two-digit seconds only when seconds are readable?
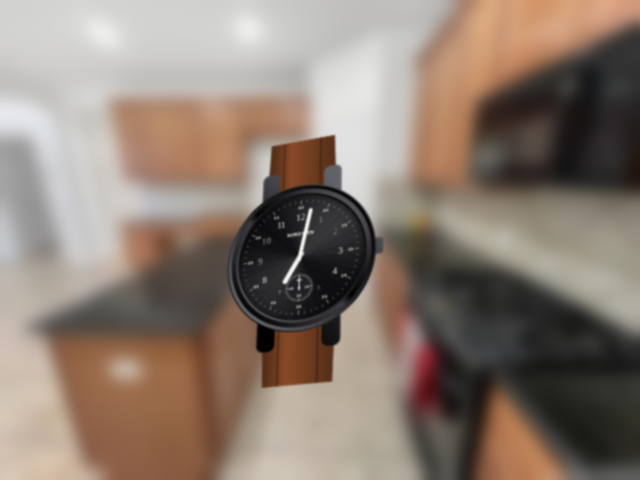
7.02
